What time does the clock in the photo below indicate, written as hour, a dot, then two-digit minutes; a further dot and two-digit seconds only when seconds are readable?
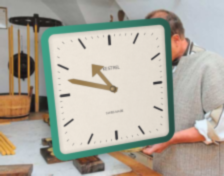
10.48
